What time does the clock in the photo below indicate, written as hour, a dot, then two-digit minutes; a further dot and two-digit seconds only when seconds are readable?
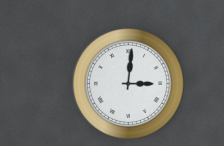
3.01
